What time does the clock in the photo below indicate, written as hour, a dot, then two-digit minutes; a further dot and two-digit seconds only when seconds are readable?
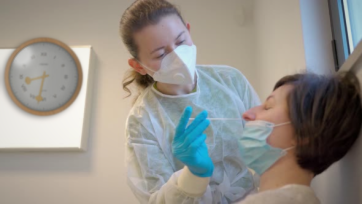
8.32
